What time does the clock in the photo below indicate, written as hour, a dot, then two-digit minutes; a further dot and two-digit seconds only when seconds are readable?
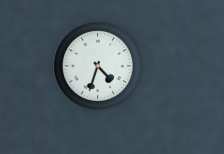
4.33
